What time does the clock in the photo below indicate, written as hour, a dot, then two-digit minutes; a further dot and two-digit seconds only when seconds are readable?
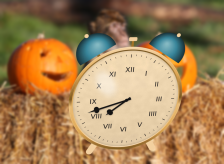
7.42
